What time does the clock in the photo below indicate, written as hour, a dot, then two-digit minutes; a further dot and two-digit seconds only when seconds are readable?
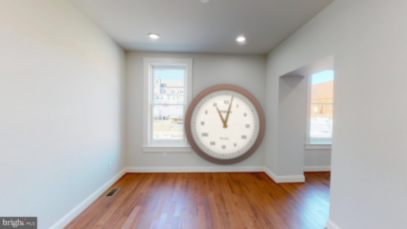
11.02
